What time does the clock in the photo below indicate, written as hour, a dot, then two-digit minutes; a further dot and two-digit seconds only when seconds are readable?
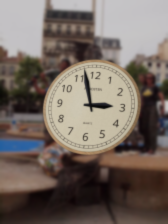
2.57
